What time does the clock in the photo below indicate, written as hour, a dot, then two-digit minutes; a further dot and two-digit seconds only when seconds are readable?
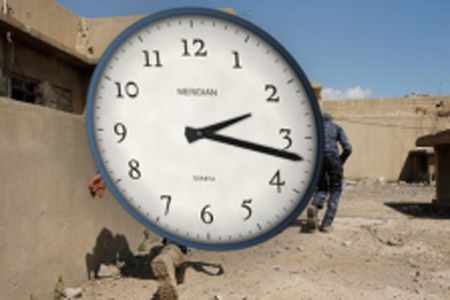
2.17
